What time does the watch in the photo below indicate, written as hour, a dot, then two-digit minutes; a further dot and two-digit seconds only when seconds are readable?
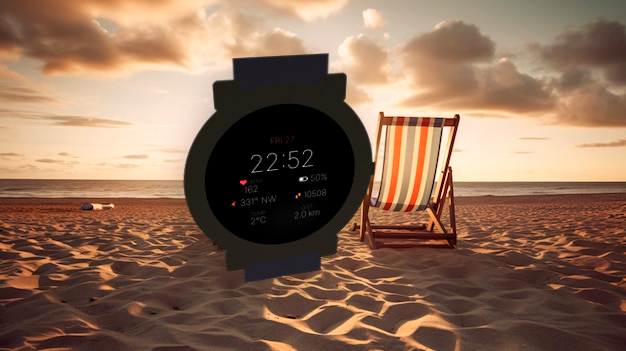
22.52
